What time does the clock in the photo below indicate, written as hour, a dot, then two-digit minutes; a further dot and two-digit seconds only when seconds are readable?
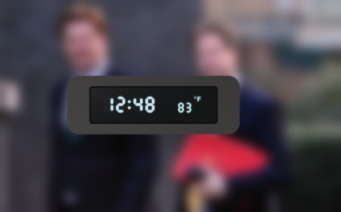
12.48
